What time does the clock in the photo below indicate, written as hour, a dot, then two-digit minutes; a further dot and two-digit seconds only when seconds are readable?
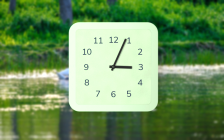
3.04
